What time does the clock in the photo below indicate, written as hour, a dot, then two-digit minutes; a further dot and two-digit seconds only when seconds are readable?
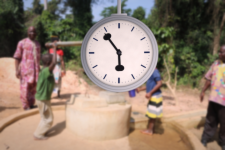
5.54
